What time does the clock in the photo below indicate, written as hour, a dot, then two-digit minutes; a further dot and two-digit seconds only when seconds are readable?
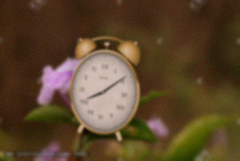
8.09
